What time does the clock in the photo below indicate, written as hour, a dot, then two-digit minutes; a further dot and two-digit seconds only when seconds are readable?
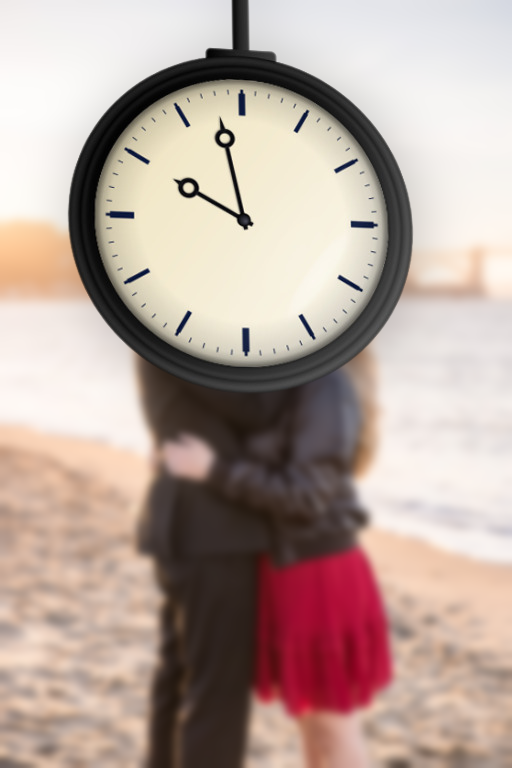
9.58
